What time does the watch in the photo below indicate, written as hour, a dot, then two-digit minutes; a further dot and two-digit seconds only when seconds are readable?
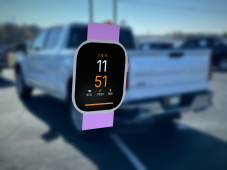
11.51
